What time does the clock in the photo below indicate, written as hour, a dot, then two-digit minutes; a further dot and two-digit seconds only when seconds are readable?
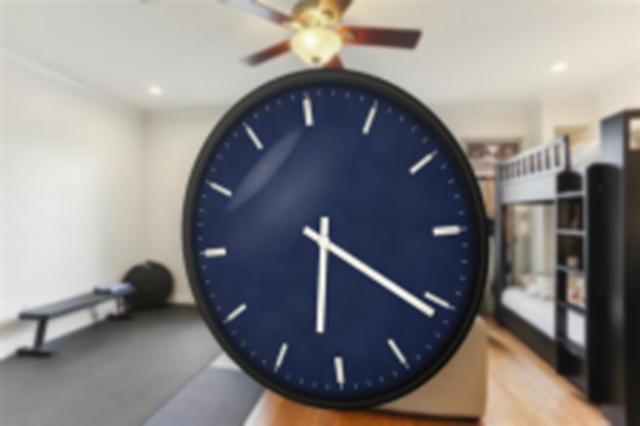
6.21
